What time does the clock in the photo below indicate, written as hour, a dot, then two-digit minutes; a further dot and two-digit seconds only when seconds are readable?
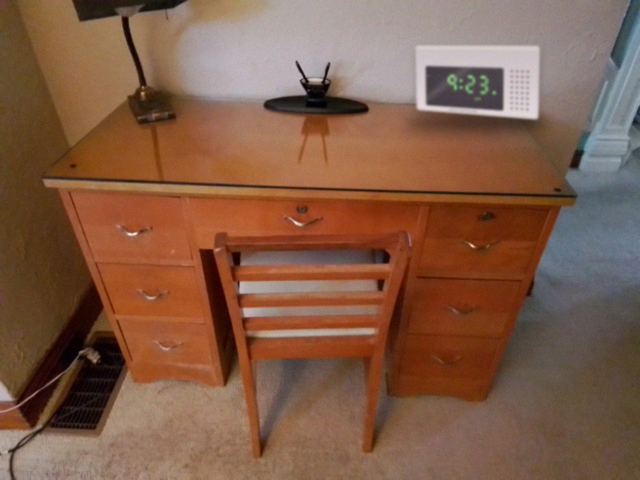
9.23
